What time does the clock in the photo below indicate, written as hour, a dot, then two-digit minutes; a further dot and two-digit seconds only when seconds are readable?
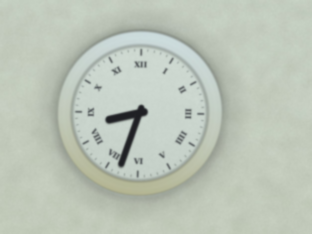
8.33
